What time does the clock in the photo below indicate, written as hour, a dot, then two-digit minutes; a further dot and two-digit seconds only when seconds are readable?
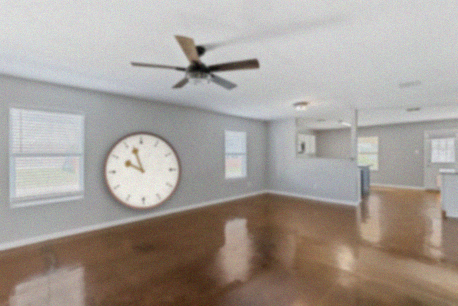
9.57
